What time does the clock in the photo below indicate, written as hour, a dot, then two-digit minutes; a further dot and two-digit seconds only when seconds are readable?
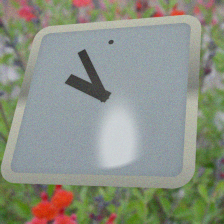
9.55
